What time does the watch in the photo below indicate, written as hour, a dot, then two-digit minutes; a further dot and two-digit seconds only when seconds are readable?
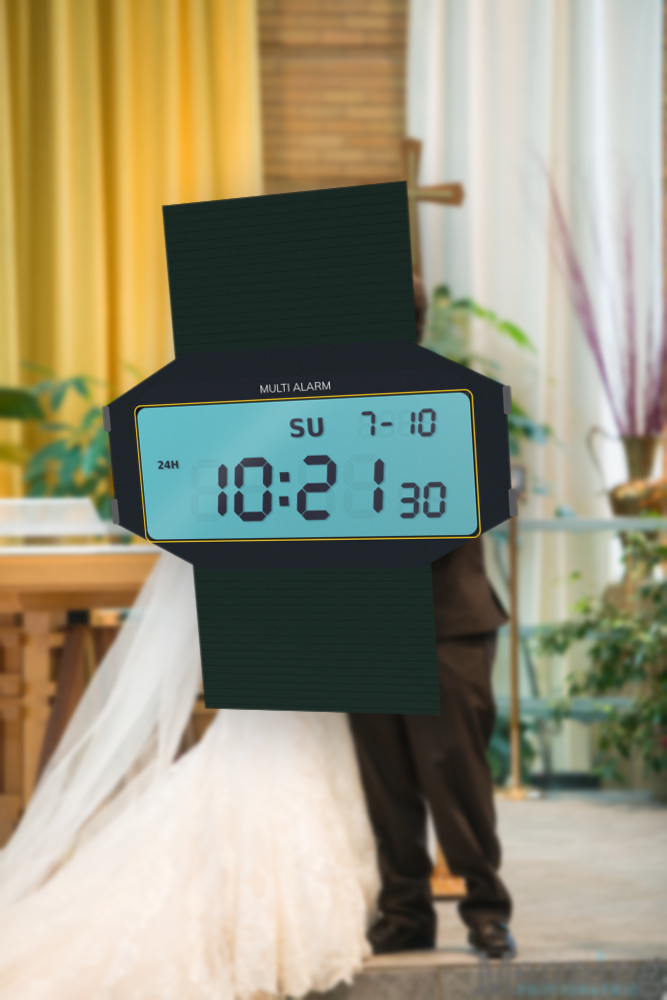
10.21.30
